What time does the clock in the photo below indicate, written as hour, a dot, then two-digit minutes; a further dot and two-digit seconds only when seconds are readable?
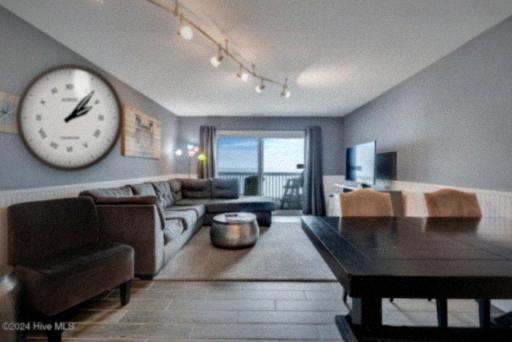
2.07
